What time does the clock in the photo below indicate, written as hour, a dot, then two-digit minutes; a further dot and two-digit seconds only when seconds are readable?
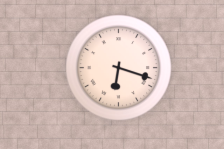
6.18
